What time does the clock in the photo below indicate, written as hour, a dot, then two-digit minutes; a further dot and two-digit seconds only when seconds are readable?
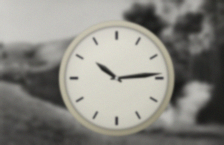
10.14
